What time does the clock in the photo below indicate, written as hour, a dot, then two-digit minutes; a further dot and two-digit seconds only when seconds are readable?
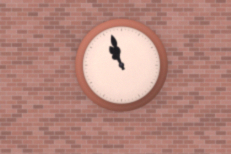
10.57
